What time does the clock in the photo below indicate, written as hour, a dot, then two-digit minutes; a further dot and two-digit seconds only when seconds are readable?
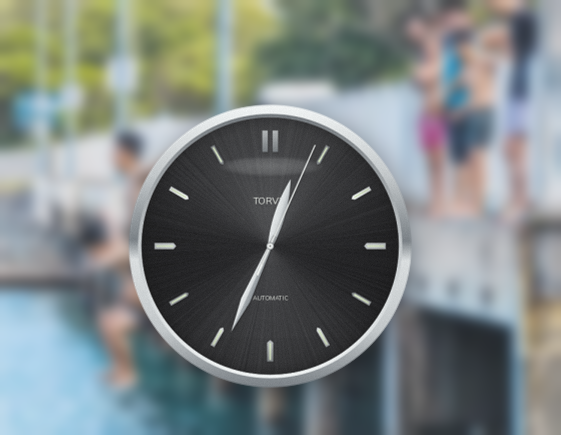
12.34.04
